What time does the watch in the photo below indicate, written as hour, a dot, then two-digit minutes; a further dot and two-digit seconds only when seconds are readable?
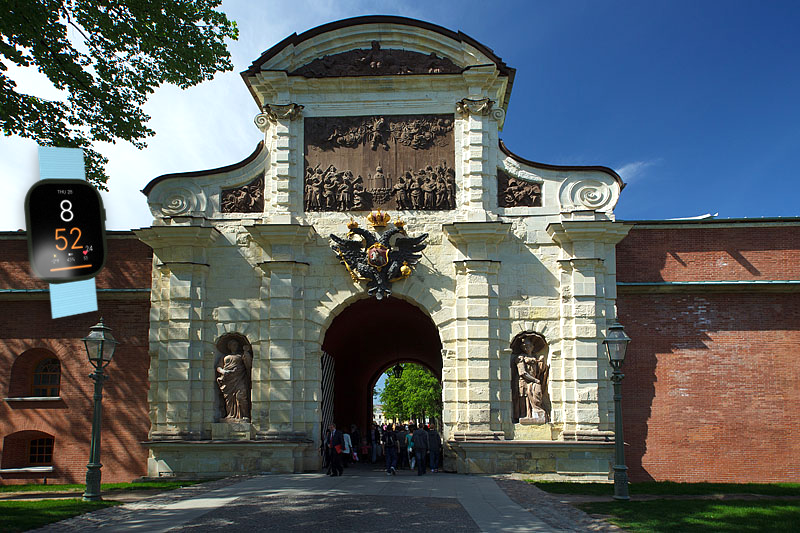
8.52
